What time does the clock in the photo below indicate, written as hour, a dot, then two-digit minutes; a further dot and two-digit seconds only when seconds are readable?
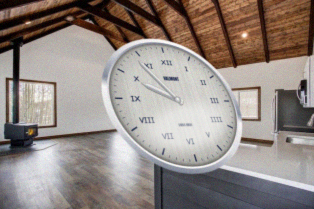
9.54
